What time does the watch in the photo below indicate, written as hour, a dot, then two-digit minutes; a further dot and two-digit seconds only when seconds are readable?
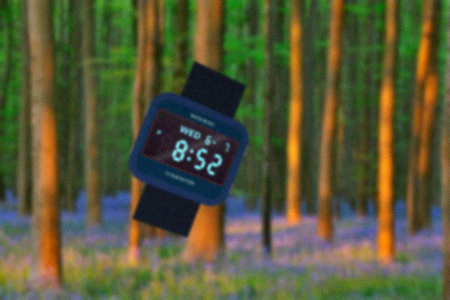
8.52
